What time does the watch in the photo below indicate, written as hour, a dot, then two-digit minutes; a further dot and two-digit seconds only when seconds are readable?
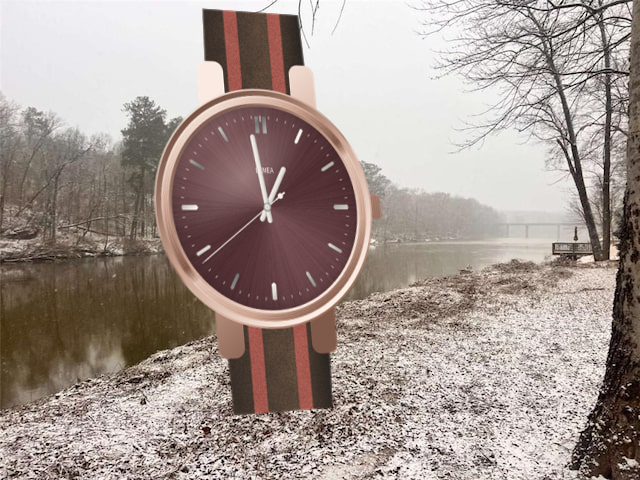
12.58.39
